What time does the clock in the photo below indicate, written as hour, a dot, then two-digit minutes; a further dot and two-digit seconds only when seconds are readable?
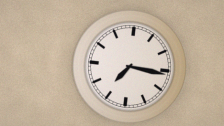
7.16
